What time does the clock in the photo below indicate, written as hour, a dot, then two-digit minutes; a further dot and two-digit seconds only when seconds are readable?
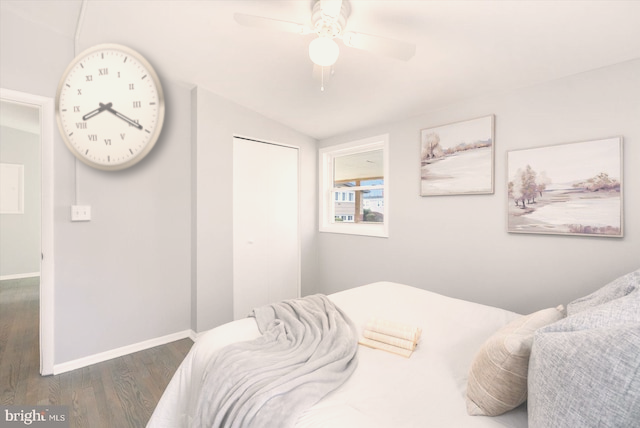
8.20
